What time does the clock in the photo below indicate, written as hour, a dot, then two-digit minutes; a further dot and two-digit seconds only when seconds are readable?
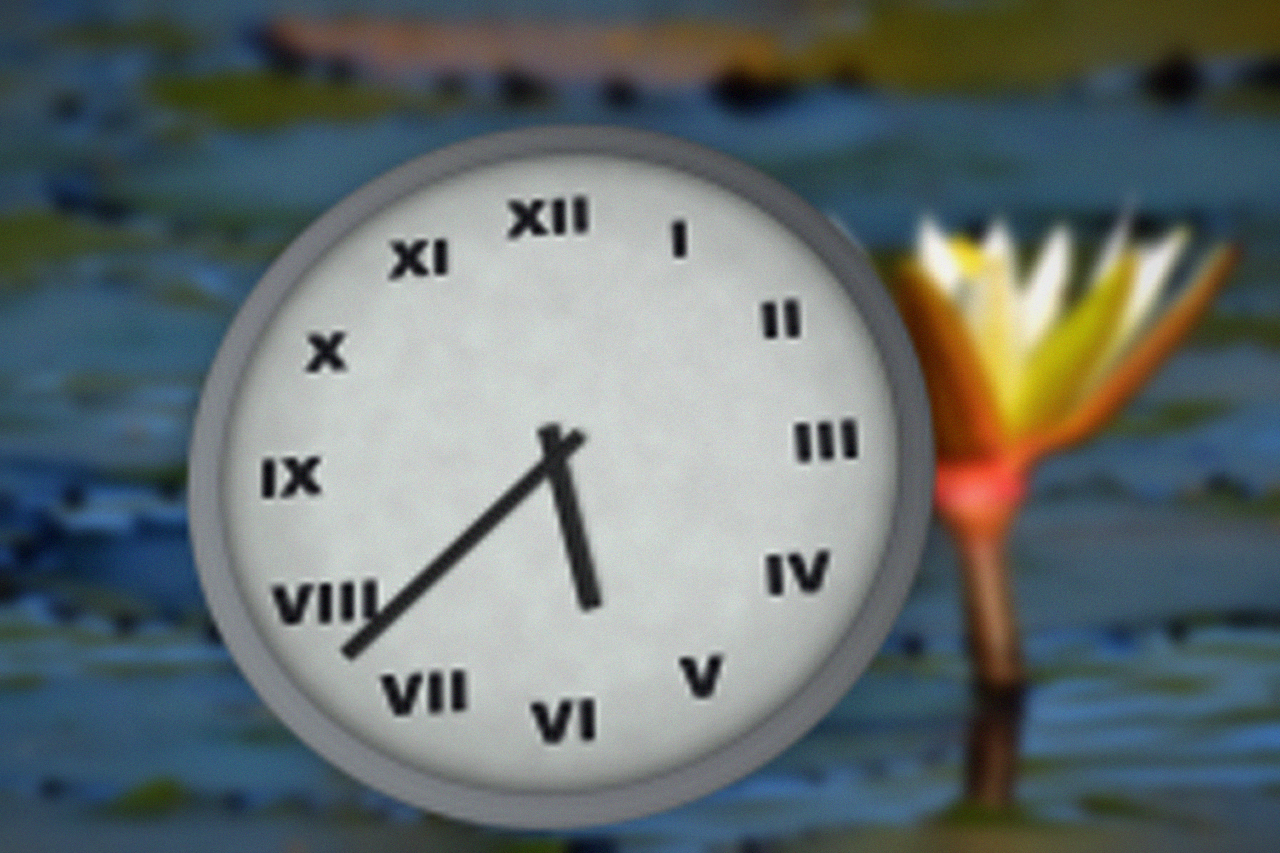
5.38
